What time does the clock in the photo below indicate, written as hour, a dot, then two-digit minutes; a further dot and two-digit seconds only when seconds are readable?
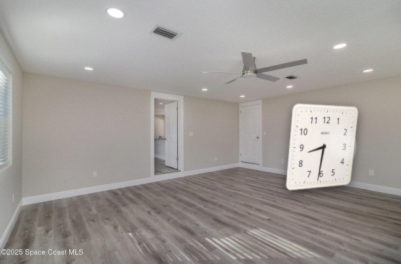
8.31
